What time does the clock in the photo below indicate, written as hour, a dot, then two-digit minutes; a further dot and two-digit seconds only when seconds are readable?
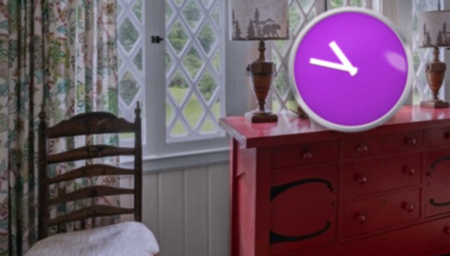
10.47
